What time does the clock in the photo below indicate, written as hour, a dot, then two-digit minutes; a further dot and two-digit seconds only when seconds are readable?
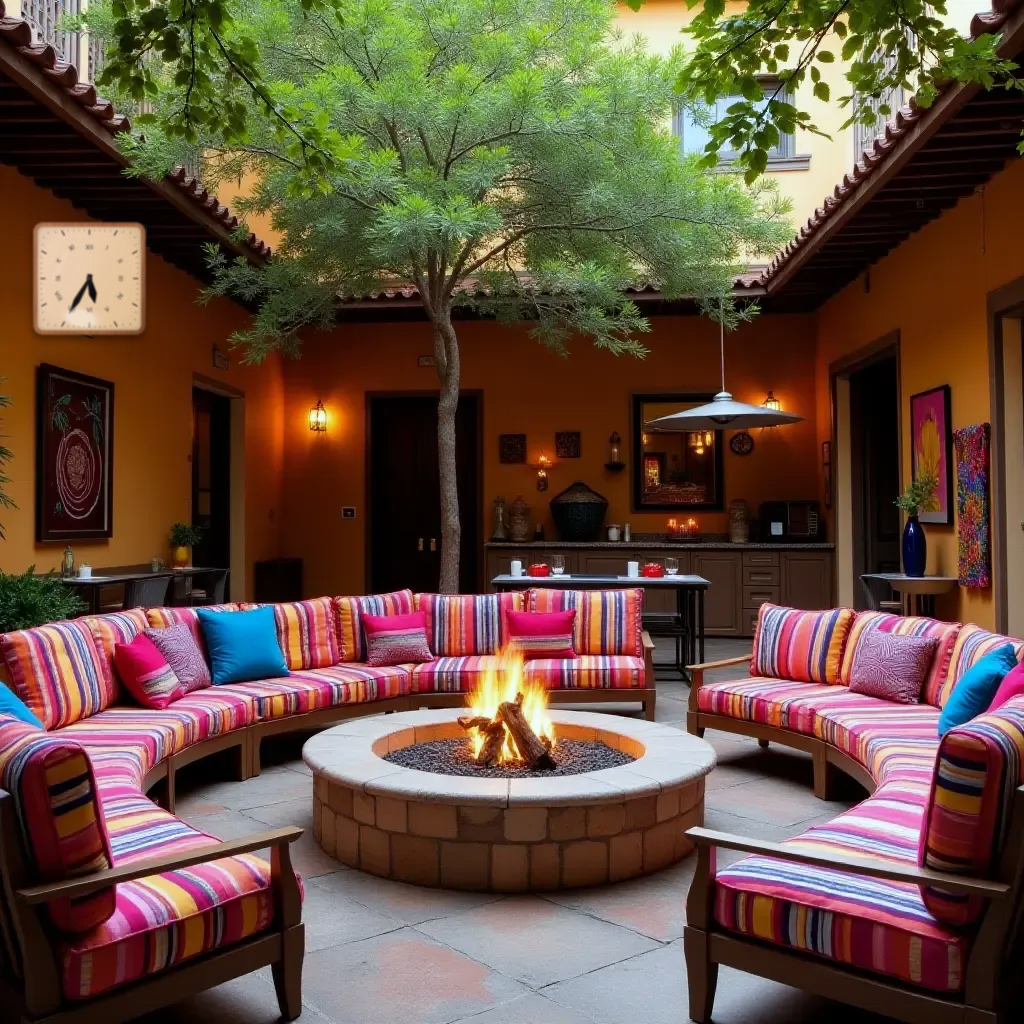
5.35
